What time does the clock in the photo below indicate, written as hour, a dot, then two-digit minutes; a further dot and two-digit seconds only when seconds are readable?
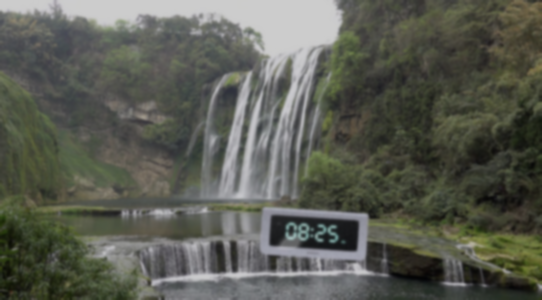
8.25
